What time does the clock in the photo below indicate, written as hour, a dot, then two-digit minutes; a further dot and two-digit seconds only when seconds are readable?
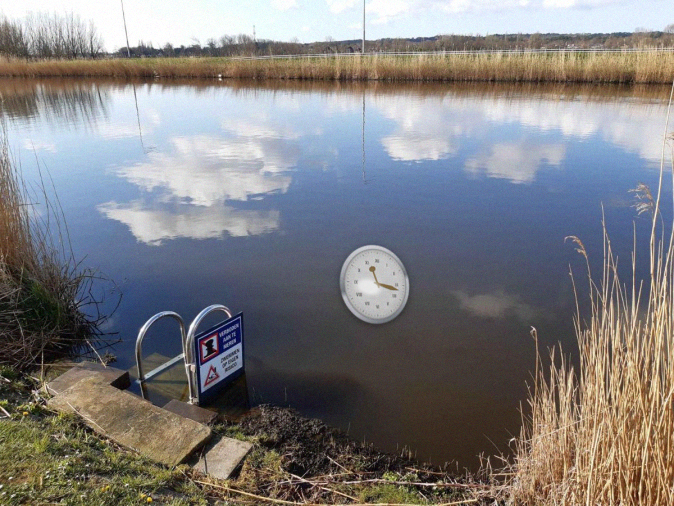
11.17
